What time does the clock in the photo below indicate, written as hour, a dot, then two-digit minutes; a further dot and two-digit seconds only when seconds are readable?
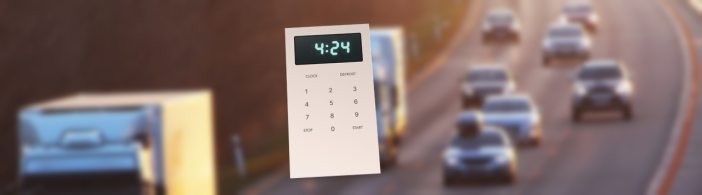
4.24
